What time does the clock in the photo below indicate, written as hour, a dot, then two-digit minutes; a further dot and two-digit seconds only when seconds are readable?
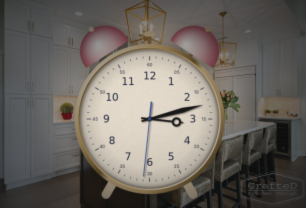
3.12.31
